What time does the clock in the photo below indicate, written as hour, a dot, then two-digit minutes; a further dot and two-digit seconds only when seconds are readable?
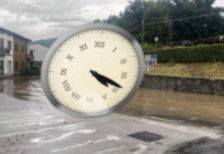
4.19
